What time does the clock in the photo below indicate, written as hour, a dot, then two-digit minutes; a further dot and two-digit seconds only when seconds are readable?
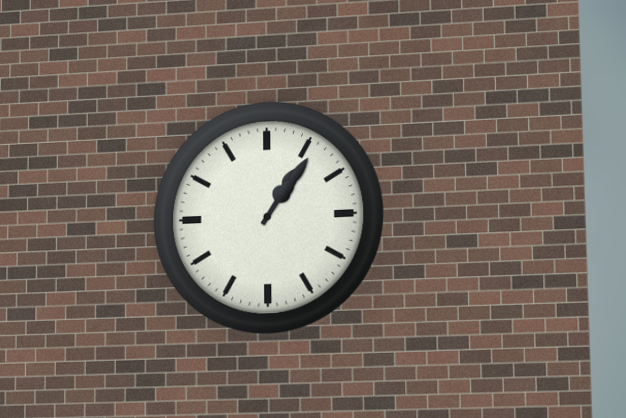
1.06
